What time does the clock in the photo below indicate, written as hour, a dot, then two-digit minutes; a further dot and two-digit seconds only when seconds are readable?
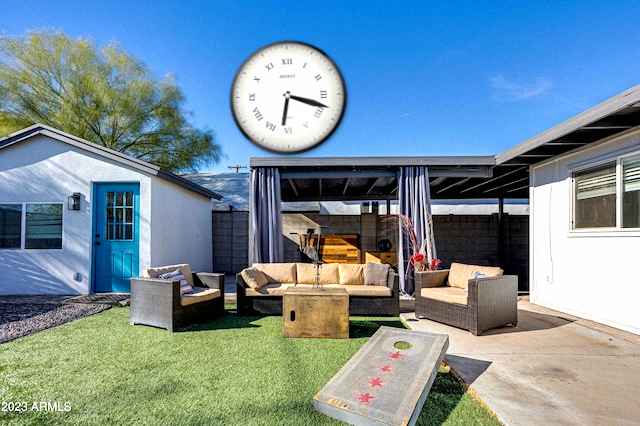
6.18
